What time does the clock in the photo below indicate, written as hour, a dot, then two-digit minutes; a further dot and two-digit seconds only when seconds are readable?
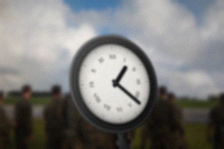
1.22
